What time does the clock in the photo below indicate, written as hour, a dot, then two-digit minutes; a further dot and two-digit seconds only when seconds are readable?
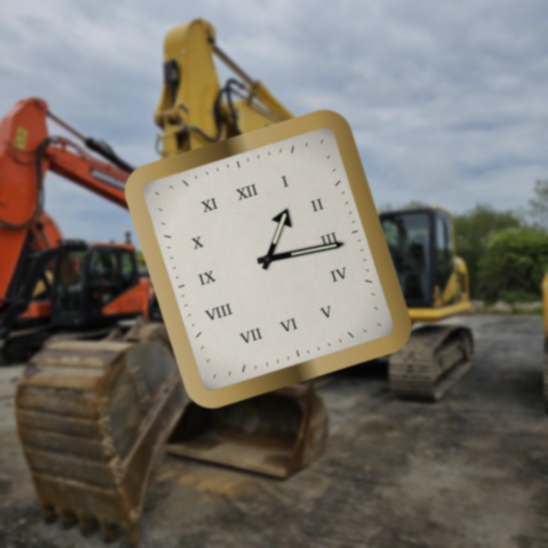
1.16
